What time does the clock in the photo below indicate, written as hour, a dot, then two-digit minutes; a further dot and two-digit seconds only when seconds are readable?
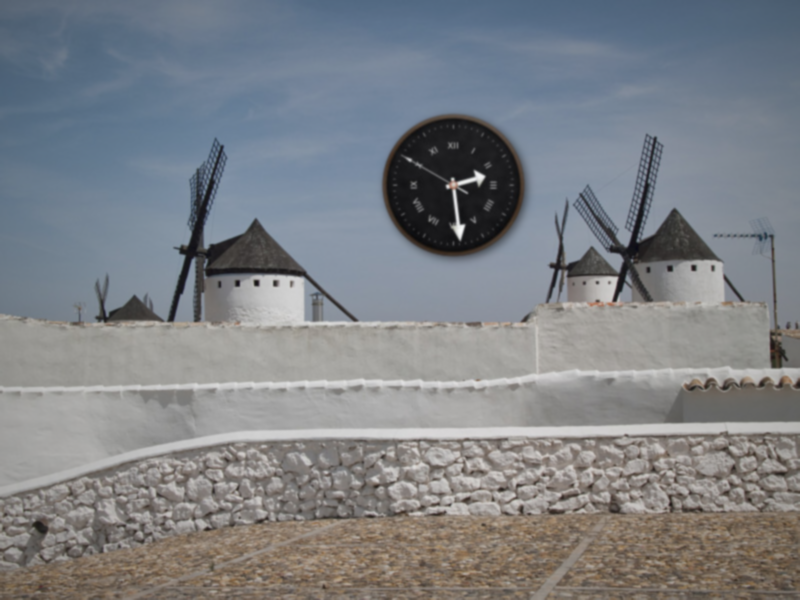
2.28.50
